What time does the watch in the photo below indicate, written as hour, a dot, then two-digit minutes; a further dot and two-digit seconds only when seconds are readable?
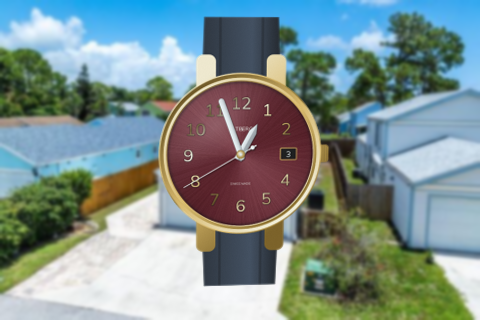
12.56.40
